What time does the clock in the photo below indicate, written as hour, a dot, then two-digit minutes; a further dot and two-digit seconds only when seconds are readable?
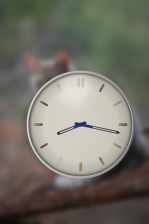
8.17
